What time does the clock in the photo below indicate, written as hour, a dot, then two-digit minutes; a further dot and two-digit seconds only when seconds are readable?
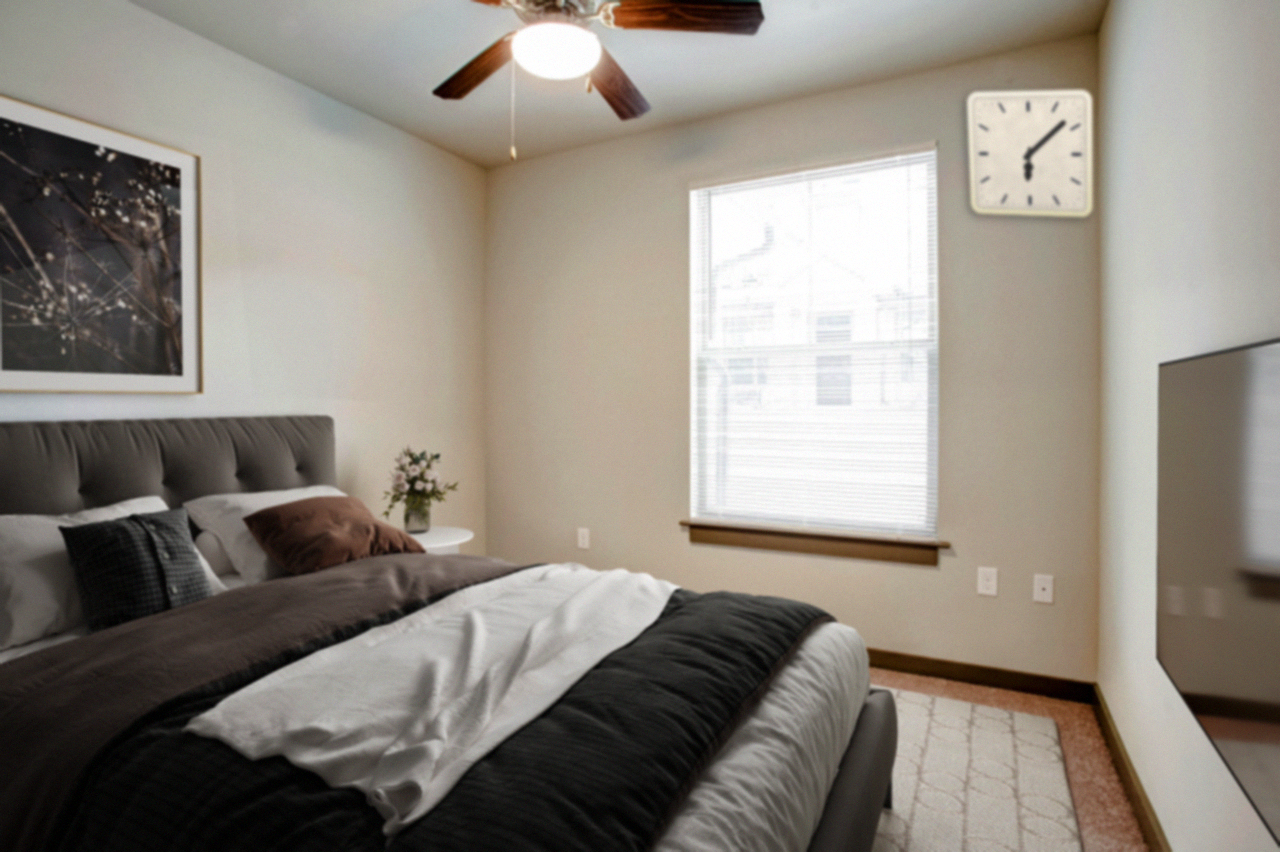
6.08
